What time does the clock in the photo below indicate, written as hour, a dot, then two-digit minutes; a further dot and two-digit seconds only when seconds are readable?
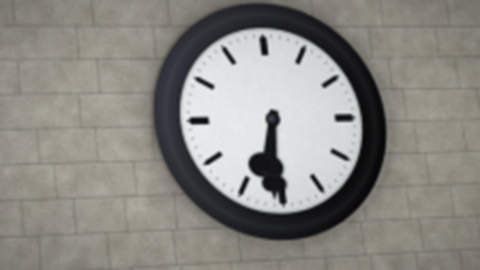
6.31
